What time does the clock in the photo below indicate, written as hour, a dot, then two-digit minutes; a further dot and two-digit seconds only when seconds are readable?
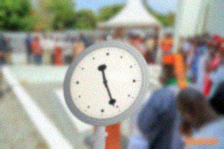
11.26
